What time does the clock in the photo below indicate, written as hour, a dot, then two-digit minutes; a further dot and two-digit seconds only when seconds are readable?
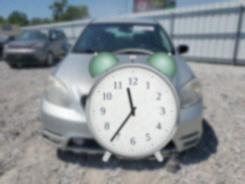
11.36
